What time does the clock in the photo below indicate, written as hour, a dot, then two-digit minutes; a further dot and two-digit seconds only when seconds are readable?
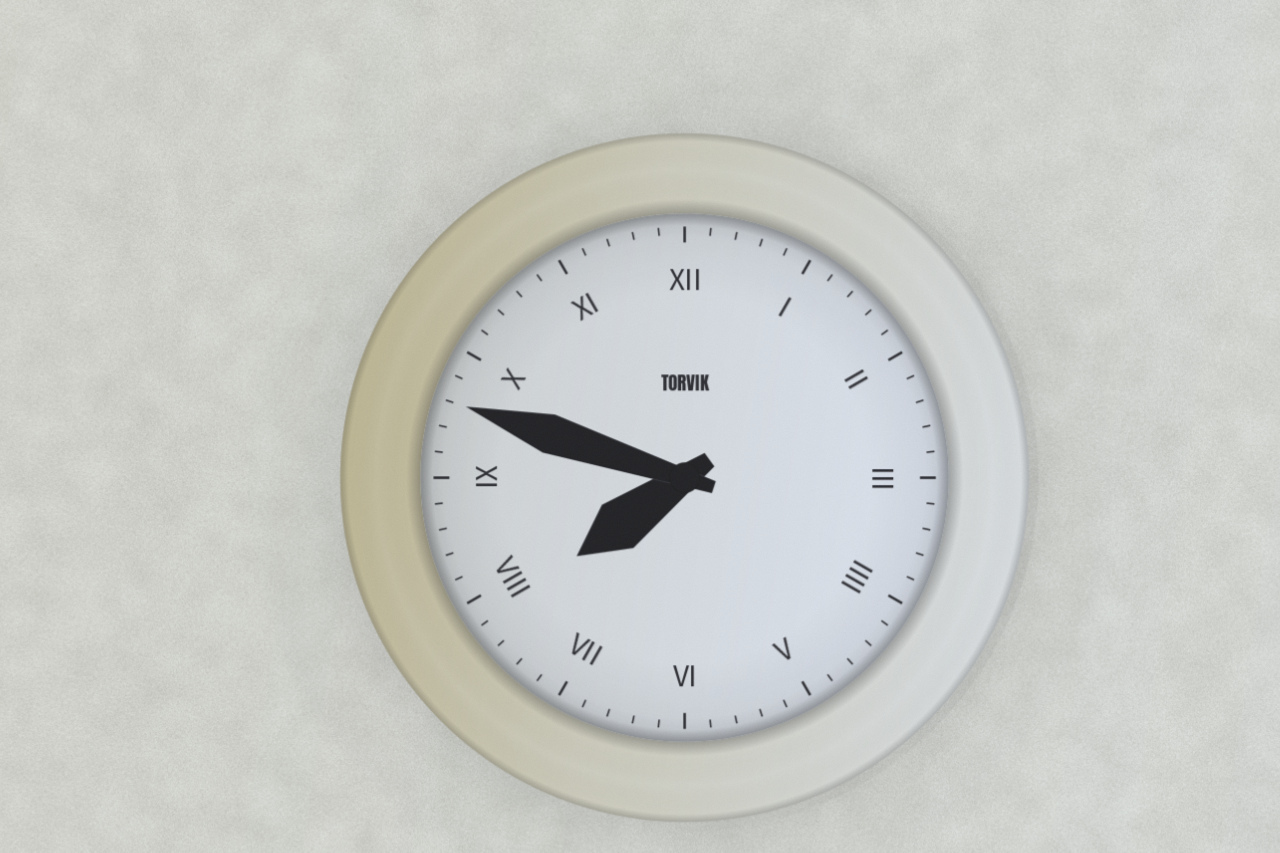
7.48
